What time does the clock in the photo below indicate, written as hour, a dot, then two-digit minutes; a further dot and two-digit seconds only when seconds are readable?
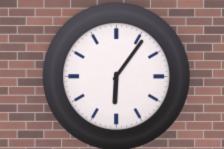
6.06
